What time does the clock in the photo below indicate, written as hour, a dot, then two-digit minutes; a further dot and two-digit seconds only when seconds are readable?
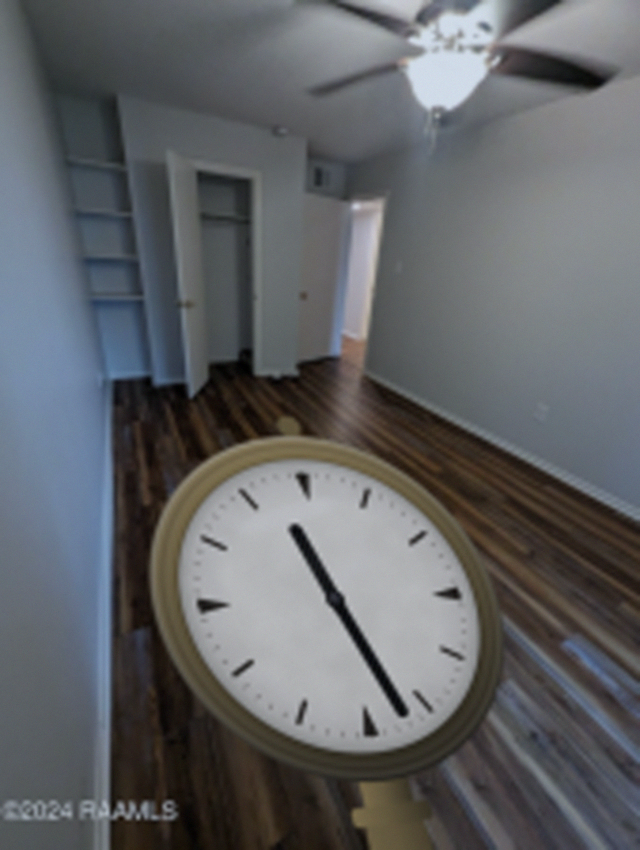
11.27
